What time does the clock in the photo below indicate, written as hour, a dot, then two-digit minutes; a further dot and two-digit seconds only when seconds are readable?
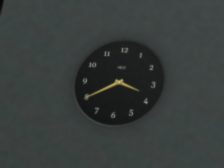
3.40
